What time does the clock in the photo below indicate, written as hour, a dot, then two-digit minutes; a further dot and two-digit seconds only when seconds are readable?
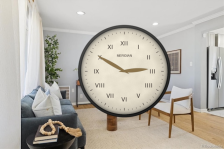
2.50
